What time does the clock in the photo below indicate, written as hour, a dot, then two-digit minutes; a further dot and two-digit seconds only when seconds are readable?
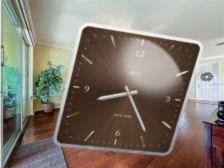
8.24
